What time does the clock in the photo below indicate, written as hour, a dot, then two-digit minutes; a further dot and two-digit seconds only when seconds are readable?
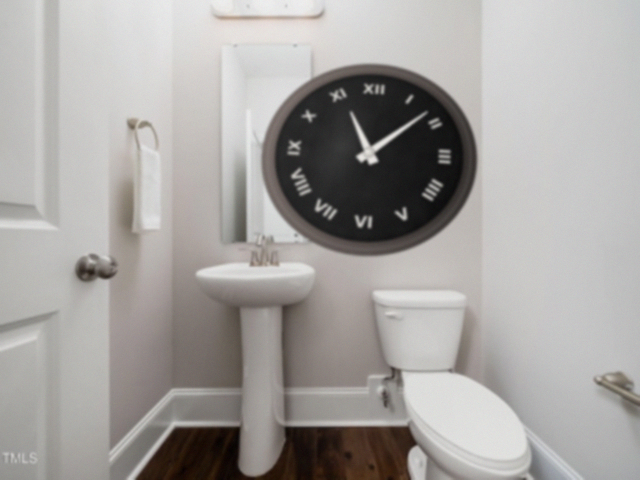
11.08
